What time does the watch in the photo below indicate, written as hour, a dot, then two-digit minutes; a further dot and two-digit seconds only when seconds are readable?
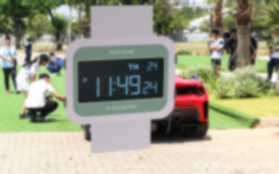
11.49.24
